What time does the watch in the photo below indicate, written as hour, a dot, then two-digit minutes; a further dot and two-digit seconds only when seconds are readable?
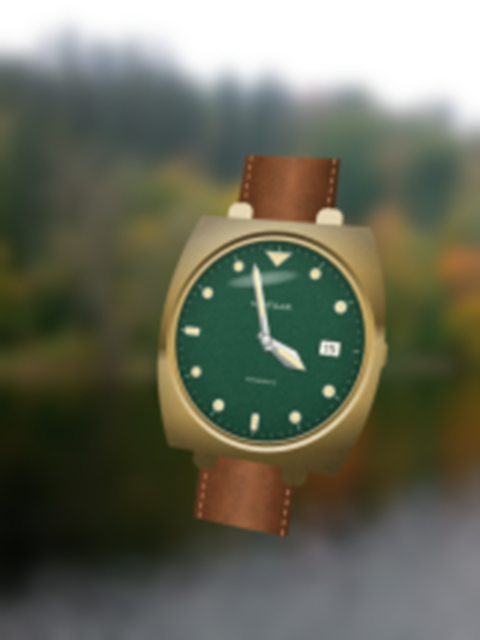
3.57
